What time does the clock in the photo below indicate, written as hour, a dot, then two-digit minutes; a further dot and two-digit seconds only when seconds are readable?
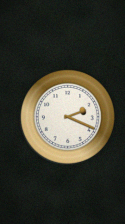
2.19
